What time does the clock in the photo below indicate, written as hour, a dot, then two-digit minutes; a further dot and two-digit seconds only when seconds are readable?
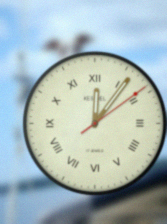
12.06.09
